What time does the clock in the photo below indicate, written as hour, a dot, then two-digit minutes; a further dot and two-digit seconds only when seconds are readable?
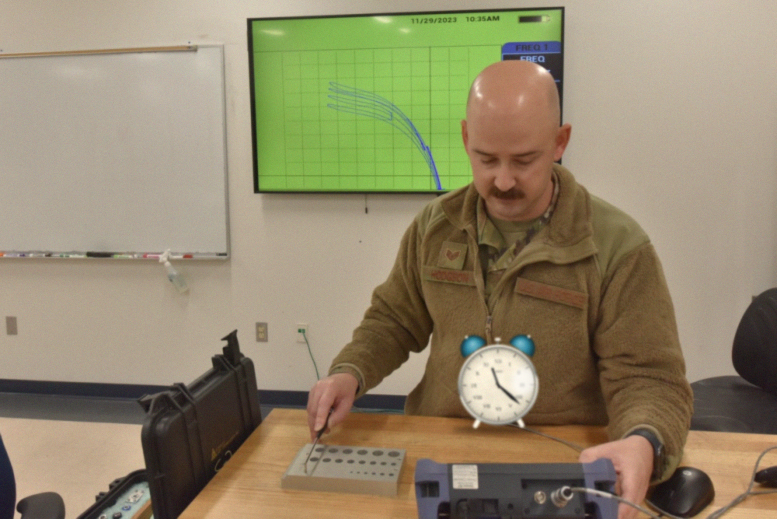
11.22
